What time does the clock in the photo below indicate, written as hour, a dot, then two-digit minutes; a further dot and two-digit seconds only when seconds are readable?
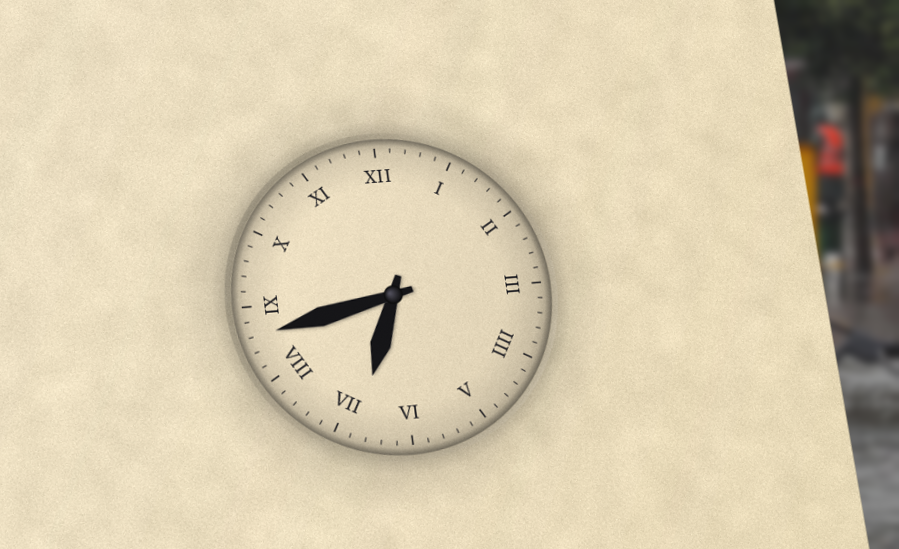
6.43
